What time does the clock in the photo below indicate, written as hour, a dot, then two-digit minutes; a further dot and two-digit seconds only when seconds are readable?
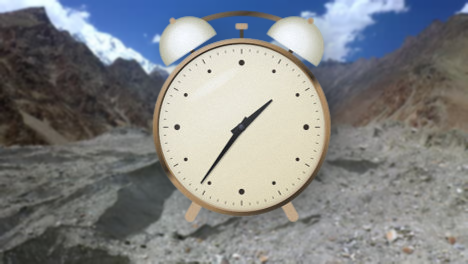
1.36
